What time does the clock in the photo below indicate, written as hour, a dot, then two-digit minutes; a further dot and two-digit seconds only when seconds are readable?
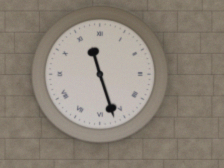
11.27
